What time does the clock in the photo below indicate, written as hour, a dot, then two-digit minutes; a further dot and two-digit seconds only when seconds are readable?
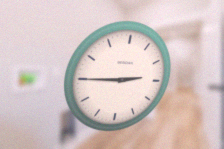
2.45
